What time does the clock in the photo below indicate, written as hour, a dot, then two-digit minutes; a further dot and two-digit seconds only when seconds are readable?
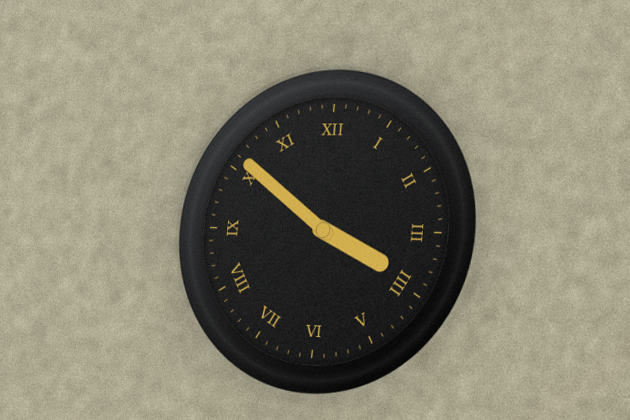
3.51
